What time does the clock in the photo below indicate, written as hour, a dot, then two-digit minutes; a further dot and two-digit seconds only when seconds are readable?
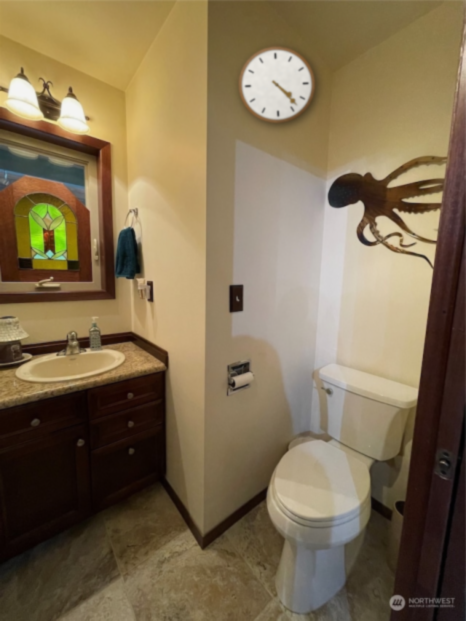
4.23
